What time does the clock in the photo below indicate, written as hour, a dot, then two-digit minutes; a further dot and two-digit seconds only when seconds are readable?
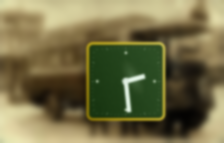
2.29
